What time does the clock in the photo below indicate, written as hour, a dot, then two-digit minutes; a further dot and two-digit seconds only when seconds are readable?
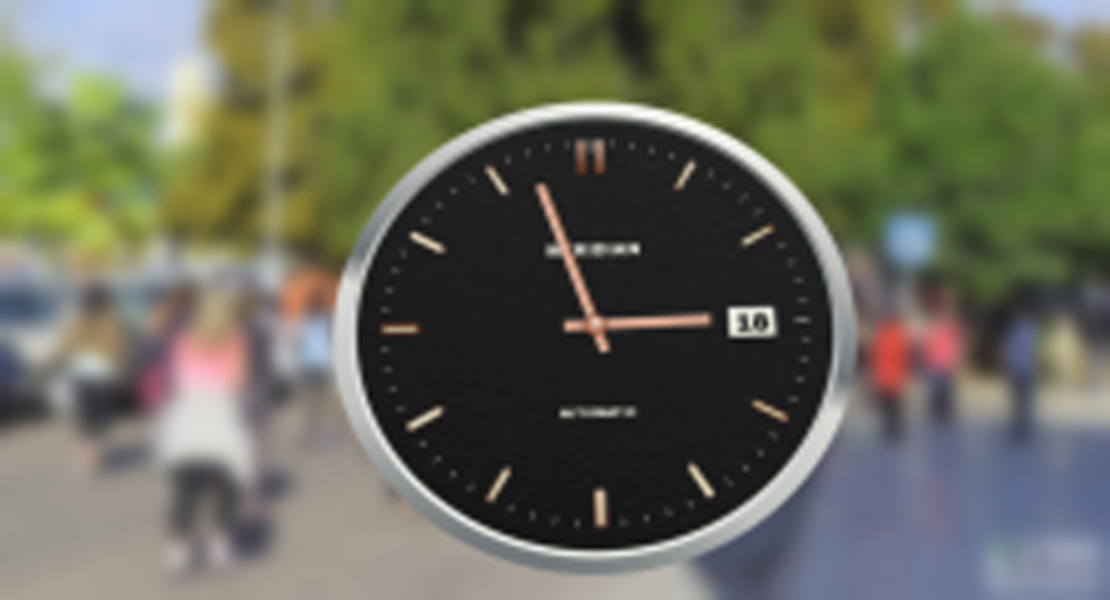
2.57
